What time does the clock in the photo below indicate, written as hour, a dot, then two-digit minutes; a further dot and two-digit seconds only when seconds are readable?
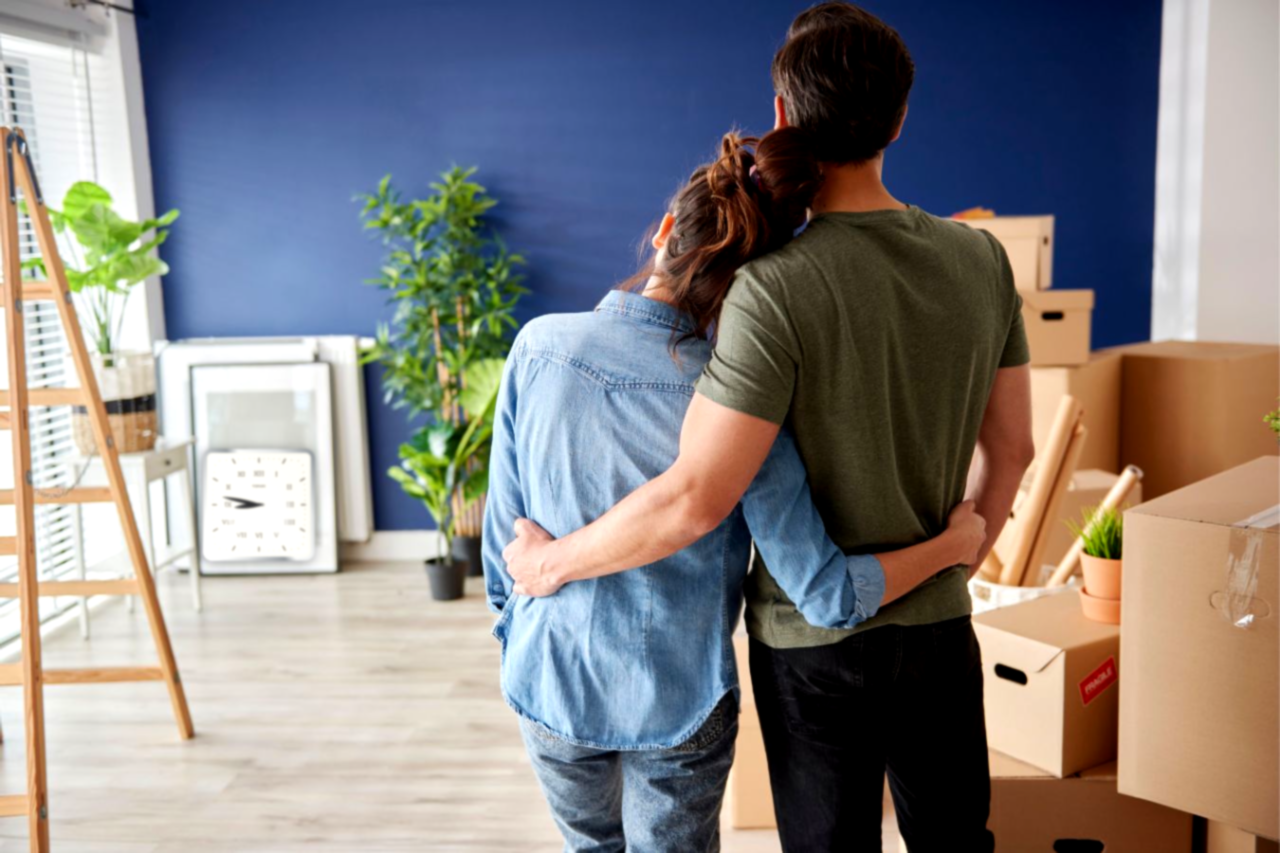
8.47
